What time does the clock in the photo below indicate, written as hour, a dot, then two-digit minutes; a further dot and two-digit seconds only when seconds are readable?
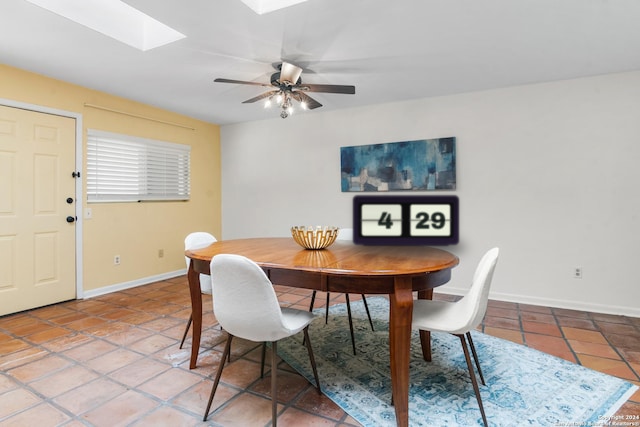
4.29
